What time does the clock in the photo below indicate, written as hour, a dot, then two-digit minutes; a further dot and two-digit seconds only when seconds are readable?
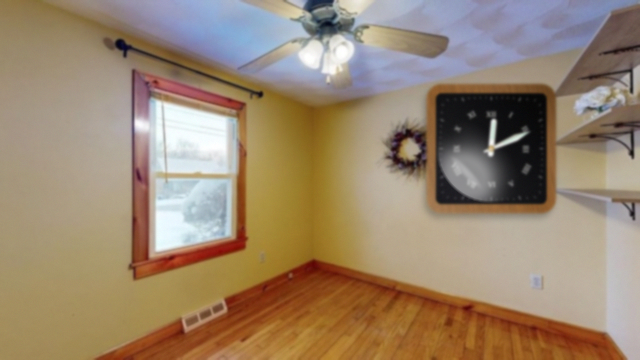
12.11
